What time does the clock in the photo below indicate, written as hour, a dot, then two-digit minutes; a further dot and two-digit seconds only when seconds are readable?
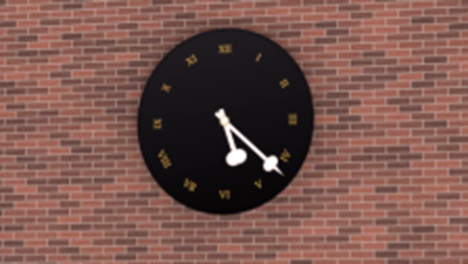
5.22
